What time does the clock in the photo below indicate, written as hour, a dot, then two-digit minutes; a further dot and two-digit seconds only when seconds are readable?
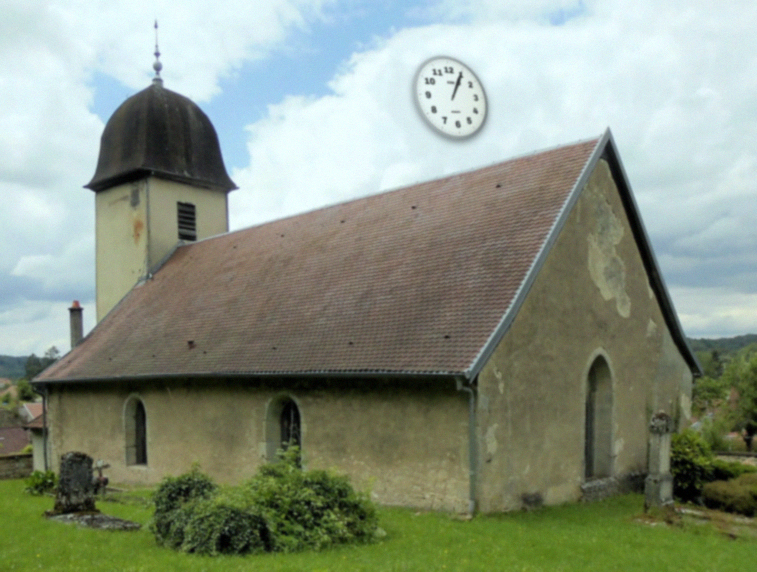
1.05
